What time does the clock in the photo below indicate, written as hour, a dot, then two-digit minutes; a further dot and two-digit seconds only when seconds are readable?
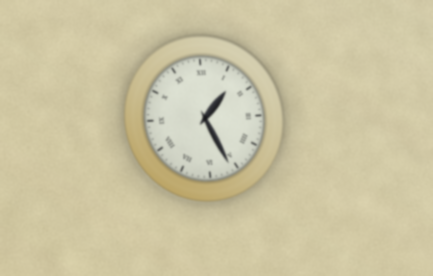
1.26
